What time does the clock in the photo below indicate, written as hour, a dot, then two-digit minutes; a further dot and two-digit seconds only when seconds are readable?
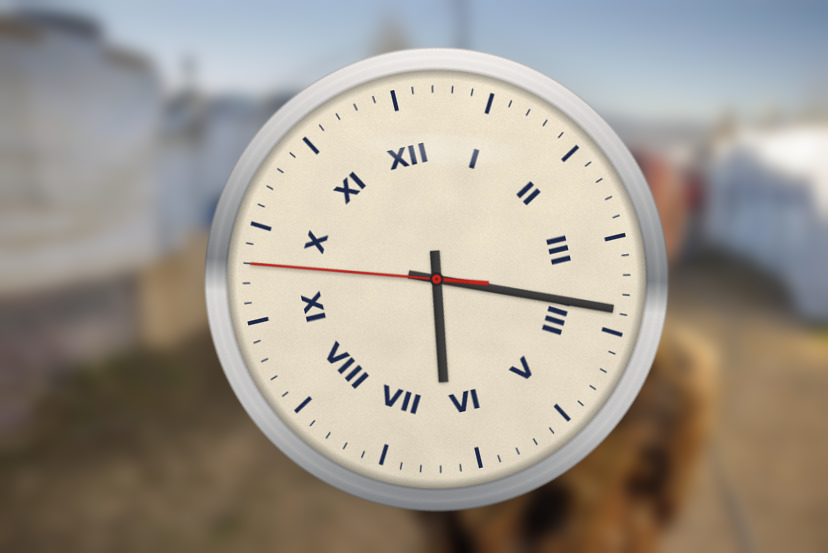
6.18.48
